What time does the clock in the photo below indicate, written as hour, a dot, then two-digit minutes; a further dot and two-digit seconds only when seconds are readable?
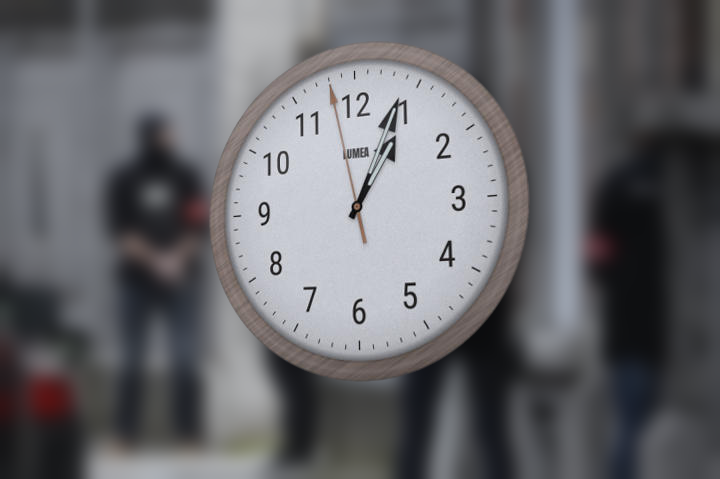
1.03.58
